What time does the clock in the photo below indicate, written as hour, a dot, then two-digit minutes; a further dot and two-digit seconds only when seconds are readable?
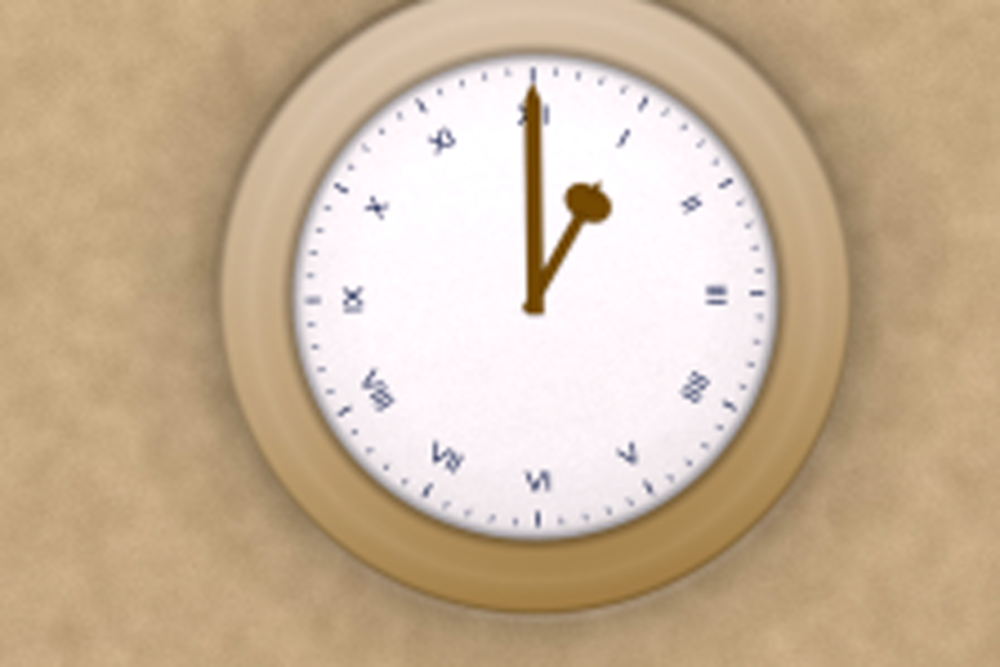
1.00
